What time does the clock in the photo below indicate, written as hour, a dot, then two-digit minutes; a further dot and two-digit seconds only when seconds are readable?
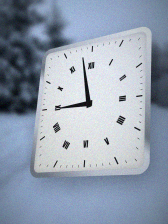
8.58
